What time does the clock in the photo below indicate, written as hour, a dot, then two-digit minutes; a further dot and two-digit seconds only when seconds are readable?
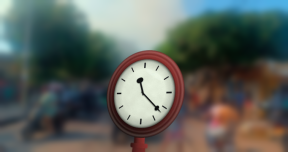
11.22
